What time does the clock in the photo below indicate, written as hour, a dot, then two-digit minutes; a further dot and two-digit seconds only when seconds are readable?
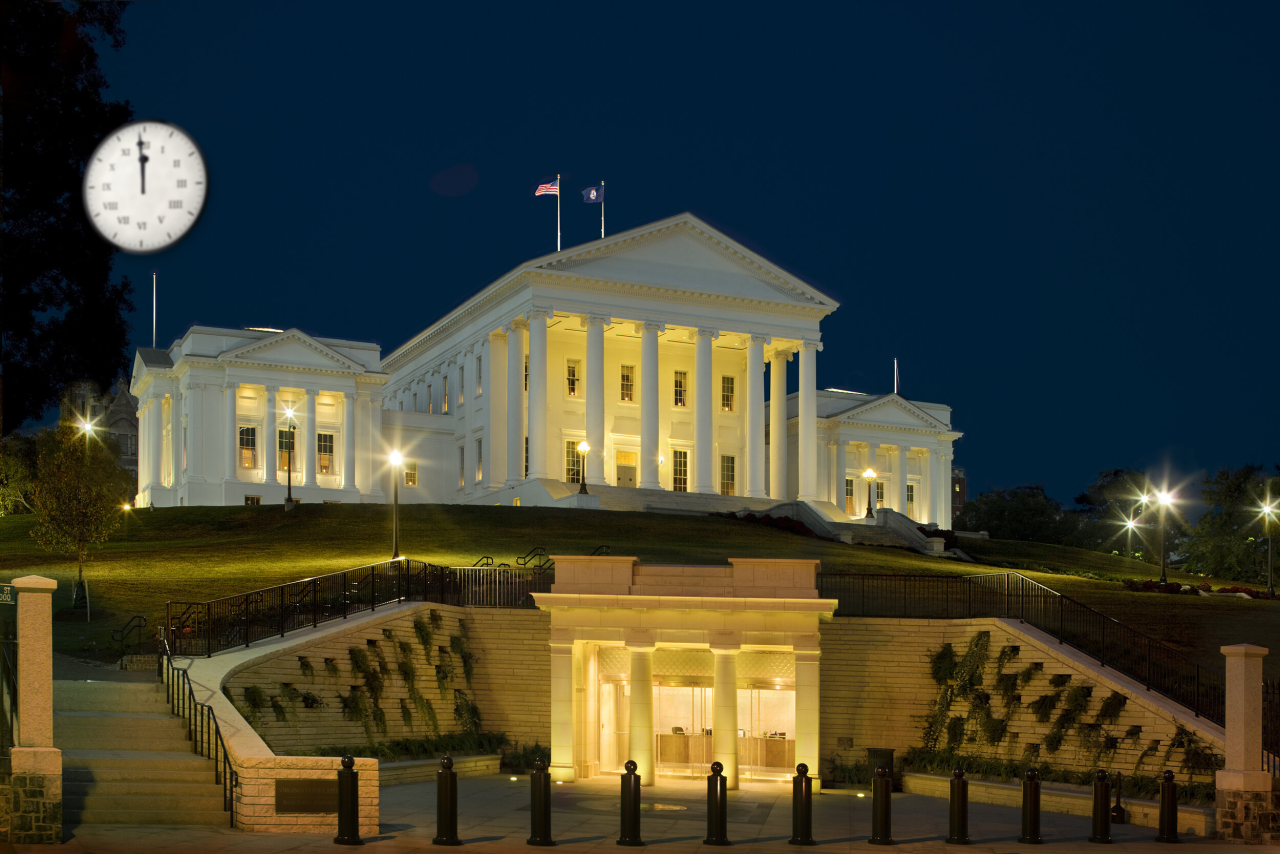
11.59
